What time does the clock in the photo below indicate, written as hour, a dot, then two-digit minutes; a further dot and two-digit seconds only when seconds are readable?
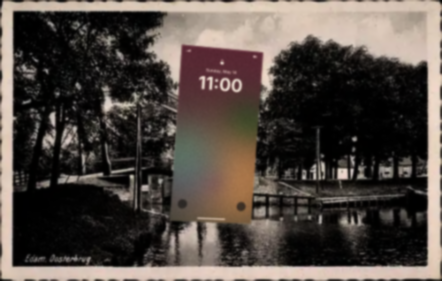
11.00
